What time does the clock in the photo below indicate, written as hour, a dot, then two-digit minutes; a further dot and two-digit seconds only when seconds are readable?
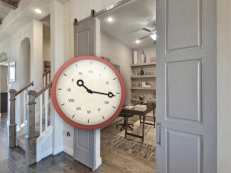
10.16
